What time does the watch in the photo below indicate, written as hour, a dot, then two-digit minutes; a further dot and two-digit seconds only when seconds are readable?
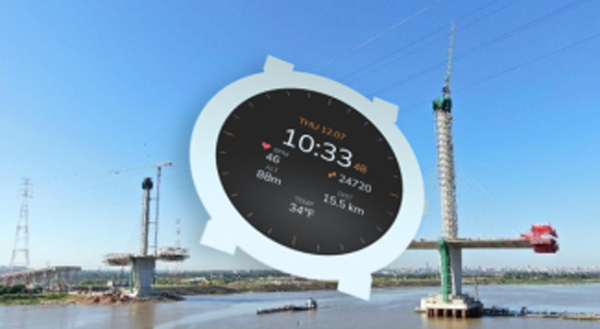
10.33
